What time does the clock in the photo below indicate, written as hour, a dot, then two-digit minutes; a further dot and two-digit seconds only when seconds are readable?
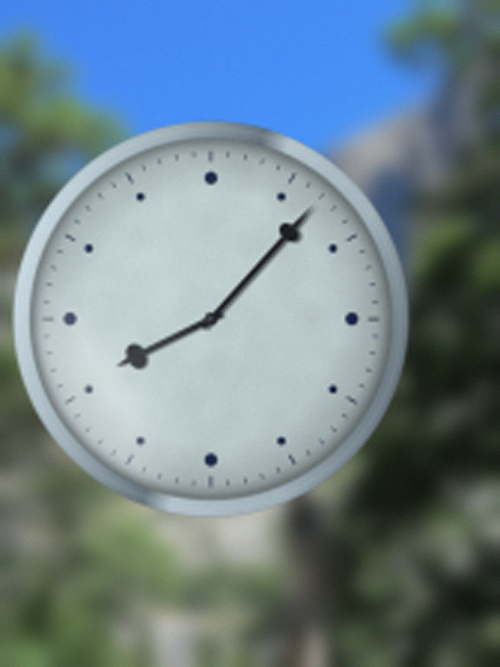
8.07
